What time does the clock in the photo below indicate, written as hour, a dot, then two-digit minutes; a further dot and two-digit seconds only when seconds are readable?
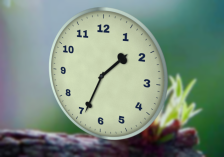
1.34
